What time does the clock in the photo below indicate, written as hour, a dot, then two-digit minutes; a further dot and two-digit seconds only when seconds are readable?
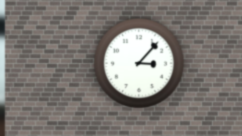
3.07
